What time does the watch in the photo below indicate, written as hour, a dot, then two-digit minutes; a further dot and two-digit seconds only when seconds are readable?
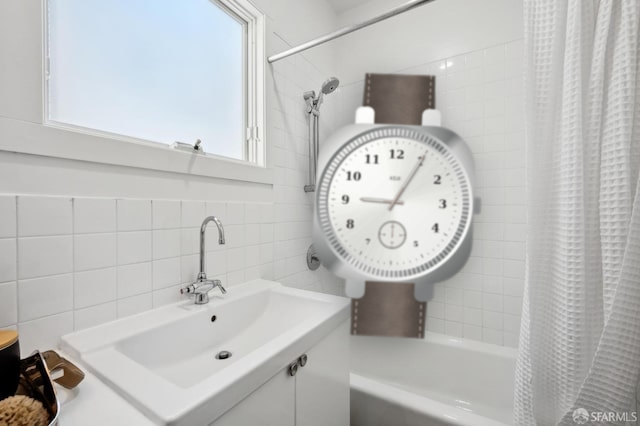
9.05
